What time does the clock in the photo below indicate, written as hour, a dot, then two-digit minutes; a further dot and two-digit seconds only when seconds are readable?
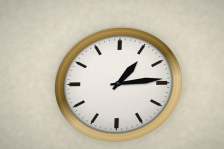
1.14
